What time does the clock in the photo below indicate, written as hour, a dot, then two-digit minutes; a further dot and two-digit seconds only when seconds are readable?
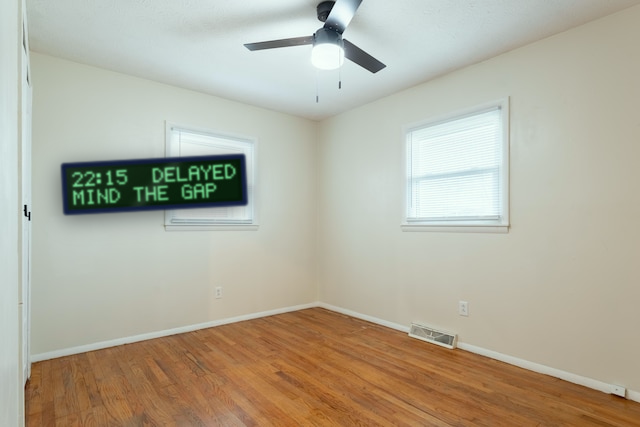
22.15
